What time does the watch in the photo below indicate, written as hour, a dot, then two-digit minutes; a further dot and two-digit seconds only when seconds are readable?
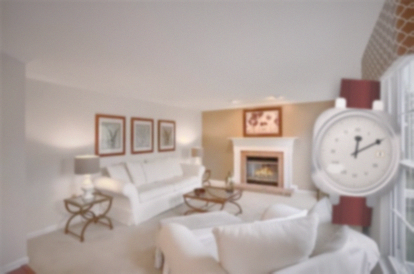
12.10
